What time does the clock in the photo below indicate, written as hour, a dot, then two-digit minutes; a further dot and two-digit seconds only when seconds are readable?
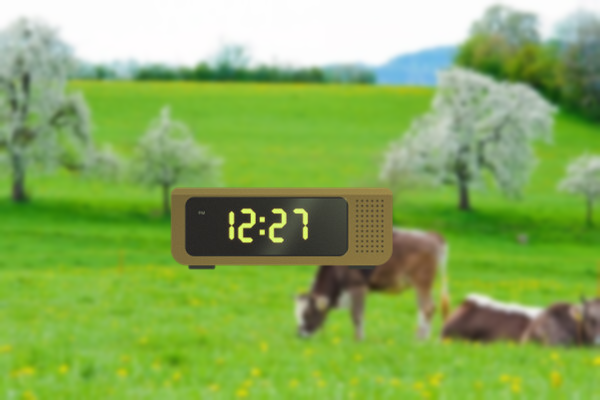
12.27
